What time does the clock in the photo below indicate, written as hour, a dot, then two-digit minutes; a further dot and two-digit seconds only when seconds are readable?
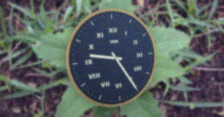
9.25
